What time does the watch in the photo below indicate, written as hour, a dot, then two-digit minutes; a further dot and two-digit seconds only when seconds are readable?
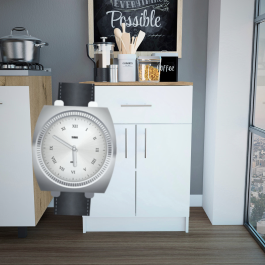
5.50
